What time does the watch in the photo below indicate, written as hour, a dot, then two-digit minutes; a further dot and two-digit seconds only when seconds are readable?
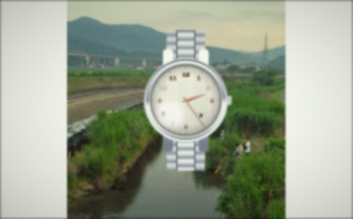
2.24
